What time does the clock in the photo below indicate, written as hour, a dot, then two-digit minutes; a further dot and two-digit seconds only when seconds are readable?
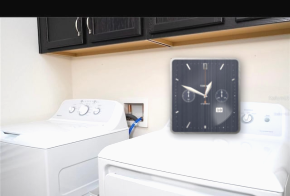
12.49
